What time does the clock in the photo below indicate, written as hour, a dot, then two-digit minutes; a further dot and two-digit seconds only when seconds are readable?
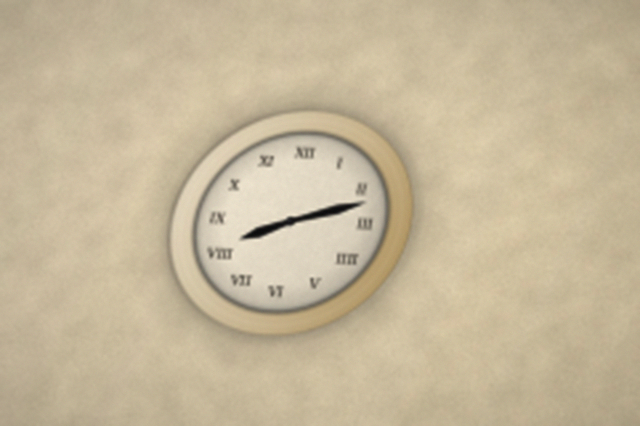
8.12
